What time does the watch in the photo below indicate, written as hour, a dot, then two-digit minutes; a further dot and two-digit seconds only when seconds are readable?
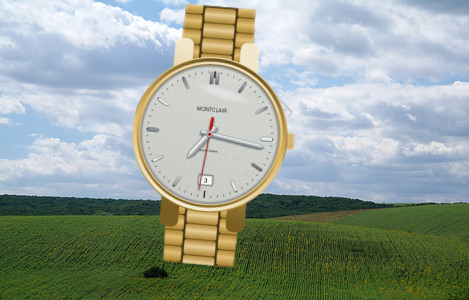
7.16.31
